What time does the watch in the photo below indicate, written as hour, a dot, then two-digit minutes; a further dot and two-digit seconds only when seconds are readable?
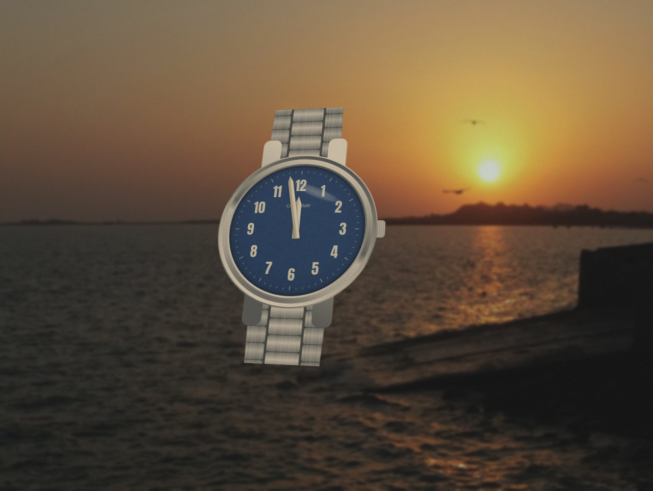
11.58
